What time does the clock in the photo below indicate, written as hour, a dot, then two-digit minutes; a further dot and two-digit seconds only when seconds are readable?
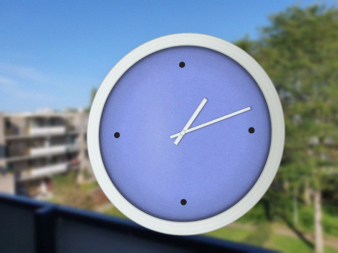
1.12
